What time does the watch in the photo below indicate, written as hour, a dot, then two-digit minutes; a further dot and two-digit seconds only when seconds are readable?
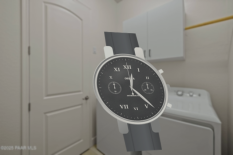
12.23
